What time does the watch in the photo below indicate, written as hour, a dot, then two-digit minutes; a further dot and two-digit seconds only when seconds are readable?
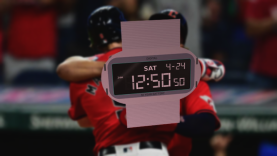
12.50.50
